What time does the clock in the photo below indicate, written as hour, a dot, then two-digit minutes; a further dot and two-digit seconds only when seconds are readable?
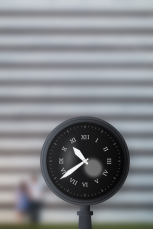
10.39
